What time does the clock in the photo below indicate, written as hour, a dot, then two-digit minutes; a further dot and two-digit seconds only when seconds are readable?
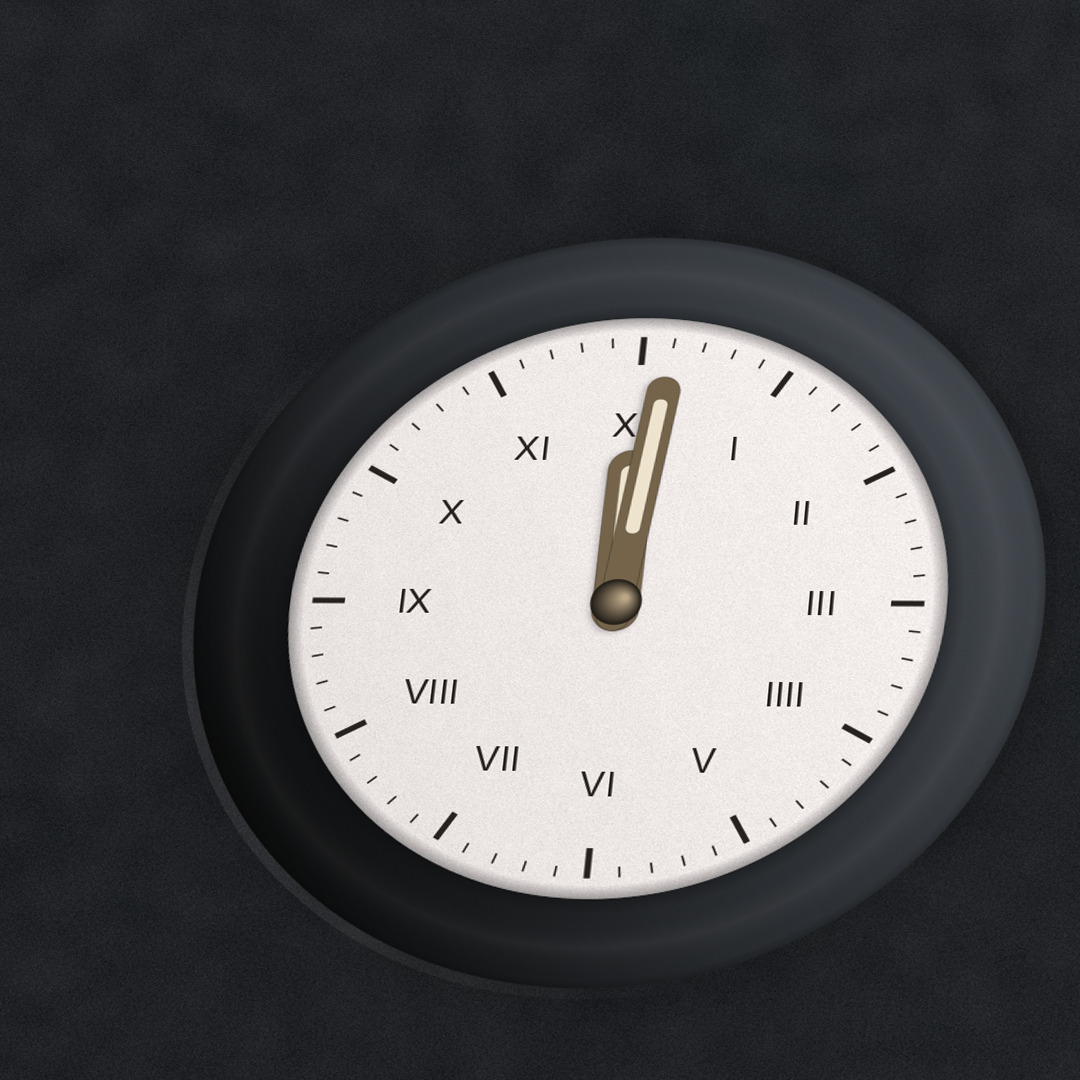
12.01
